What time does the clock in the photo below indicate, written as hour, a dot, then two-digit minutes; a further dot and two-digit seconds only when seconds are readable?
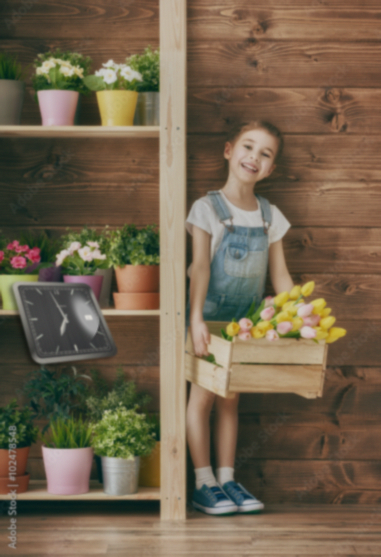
6.58
